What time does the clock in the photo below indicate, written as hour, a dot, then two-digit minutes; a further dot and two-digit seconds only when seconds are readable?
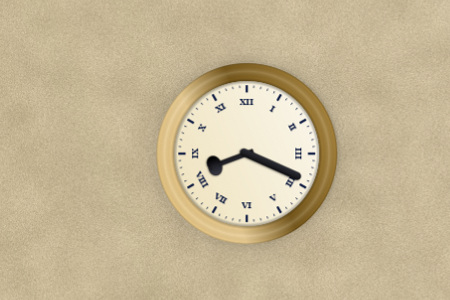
8.19
